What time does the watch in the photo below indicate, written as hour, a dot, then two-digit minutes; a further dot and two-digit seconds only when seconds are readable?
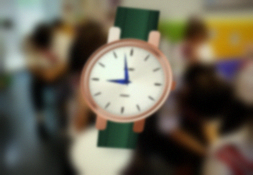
8.58
